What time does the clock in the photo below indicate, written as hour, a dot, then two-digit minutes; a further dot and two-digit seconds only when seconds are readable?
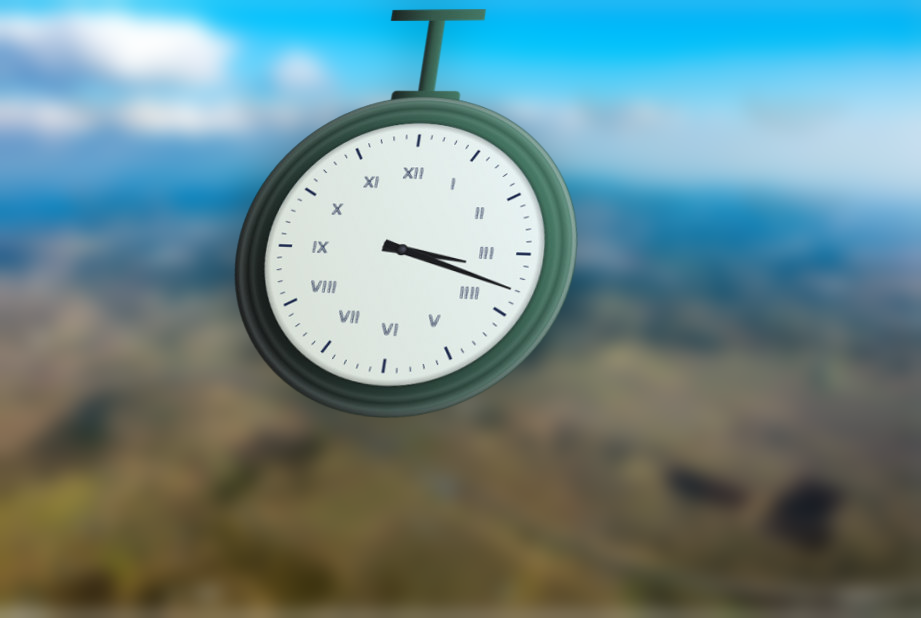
3.18
